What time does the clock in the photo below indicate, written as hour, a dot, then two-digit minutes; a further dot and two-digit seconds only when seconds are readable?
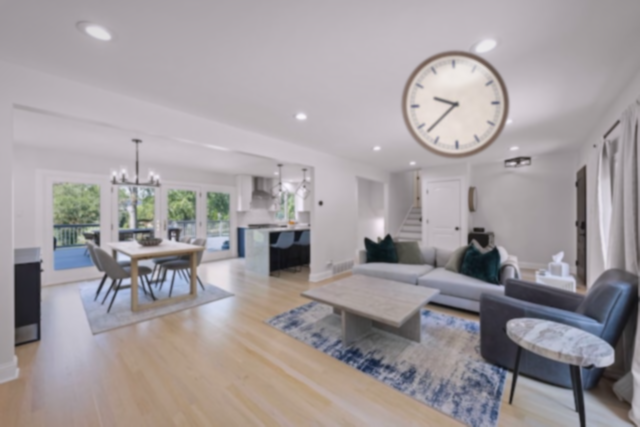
9.38
